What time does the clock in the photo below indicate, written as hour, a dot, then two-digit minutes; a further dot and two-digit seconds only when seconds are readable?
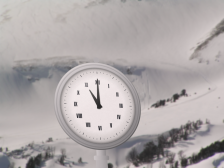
11.00
